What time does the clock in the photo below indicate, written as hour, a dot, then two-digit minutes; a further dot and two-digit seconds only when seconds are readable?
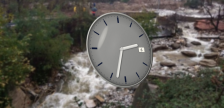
2.33
